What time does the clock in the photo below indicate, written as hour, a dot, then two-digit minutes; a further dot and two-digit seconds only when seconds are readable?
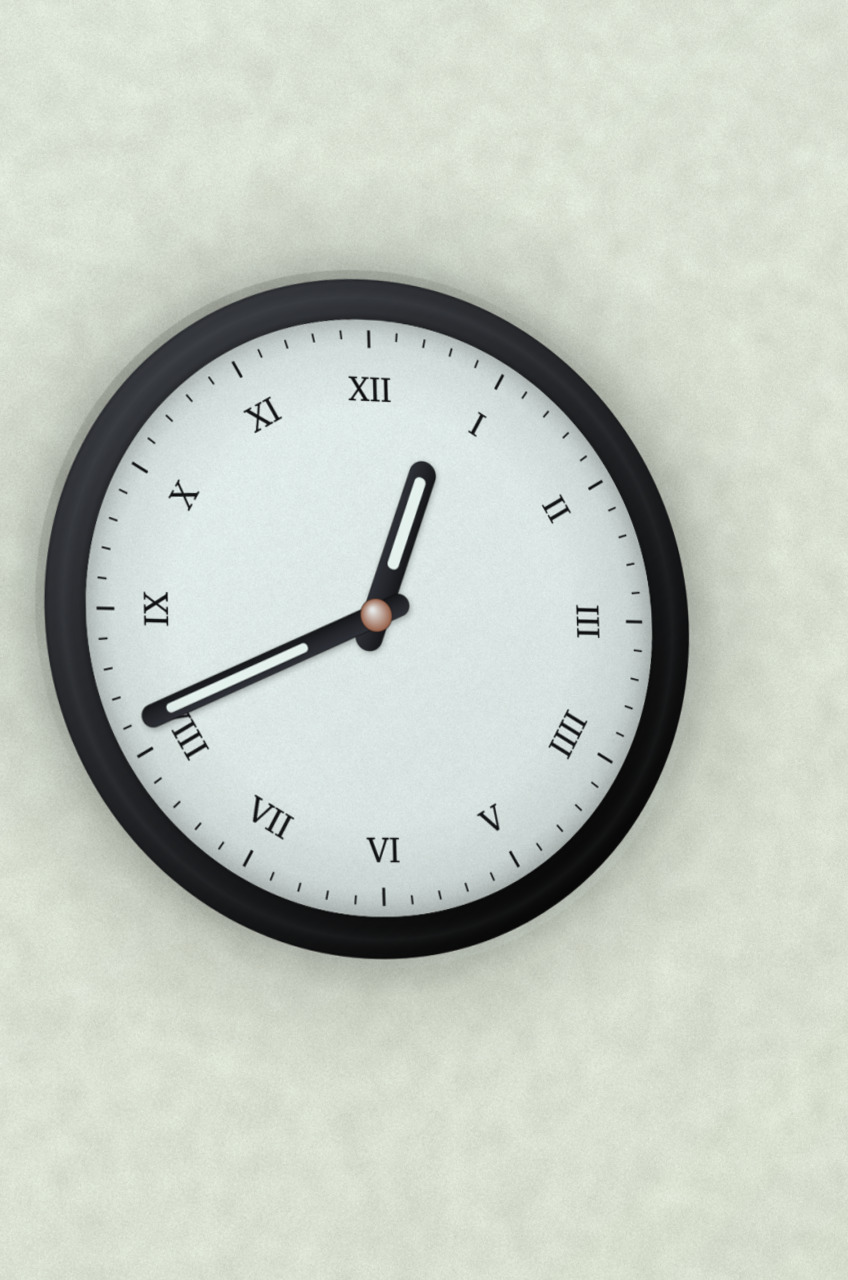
12.41
